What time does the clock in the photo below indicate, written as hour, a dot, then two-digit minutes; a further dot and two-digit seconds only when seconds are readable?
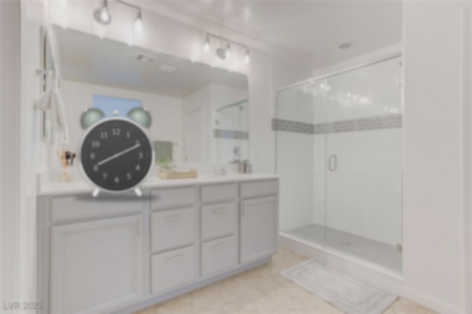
8.11
